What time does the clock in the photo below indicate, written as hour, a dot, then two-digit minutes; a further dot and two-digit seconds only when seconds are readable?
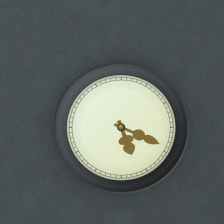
5.19
